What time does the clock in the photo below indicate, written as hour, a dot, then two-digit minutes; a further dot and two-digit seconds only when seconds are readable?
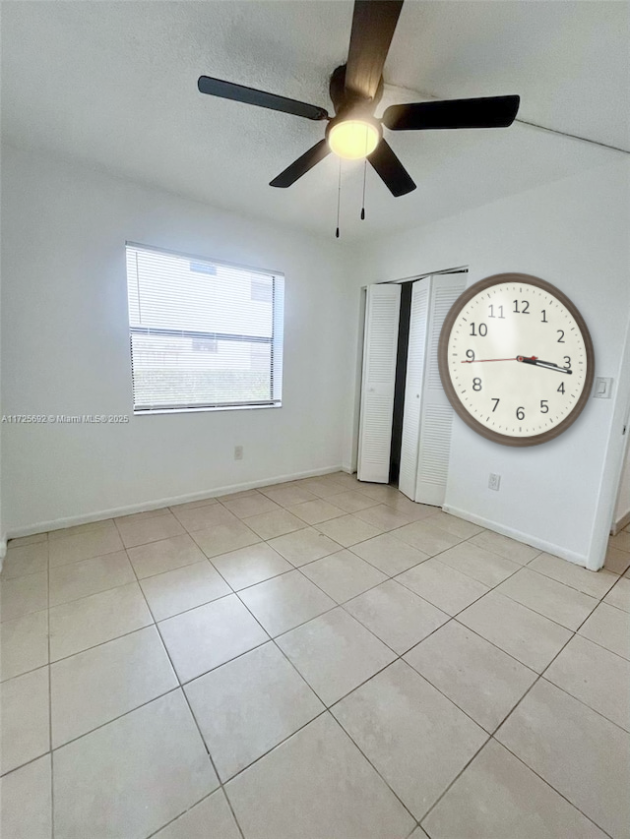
3.16.44
